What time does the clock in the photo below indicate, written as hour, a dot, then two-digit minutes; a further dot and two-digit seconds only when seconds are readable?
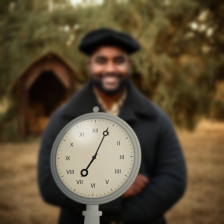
7.04
